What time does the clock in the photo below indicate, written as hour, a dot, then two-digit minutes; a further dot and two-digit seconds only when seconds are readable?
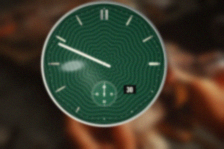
9.49
